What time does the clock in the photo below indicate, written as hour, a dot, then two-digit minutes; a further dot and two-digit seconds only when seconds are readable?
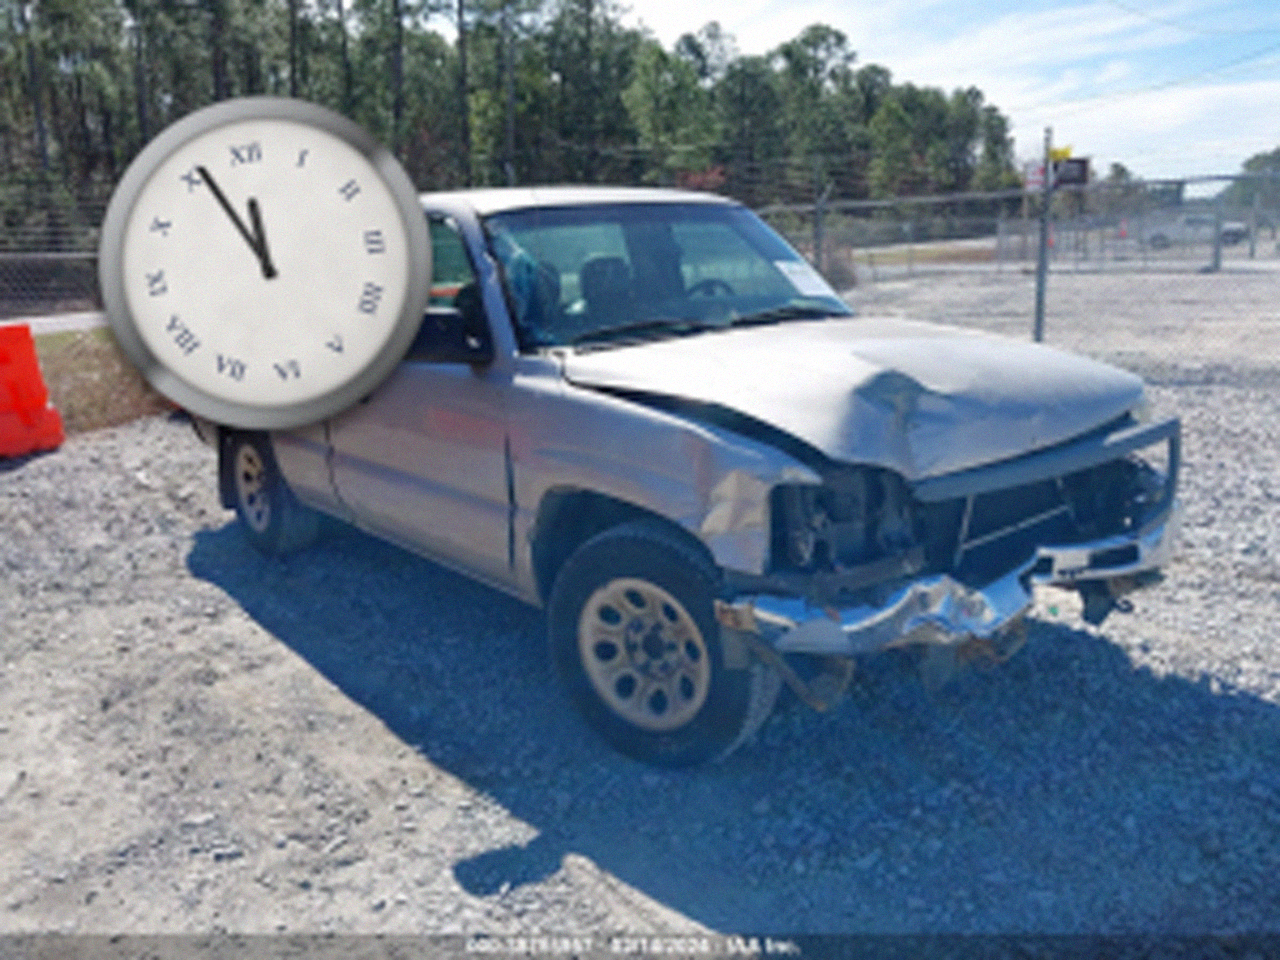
11.56
